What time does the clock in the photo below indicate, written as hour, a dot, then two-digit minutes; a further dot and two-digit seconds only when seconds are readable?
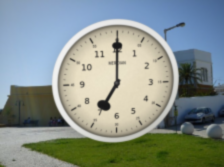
7.00
